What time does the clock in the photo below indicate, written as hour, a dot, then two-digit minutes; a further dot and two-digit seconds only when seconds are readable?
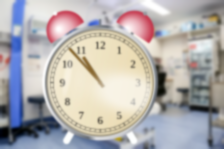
10.53
